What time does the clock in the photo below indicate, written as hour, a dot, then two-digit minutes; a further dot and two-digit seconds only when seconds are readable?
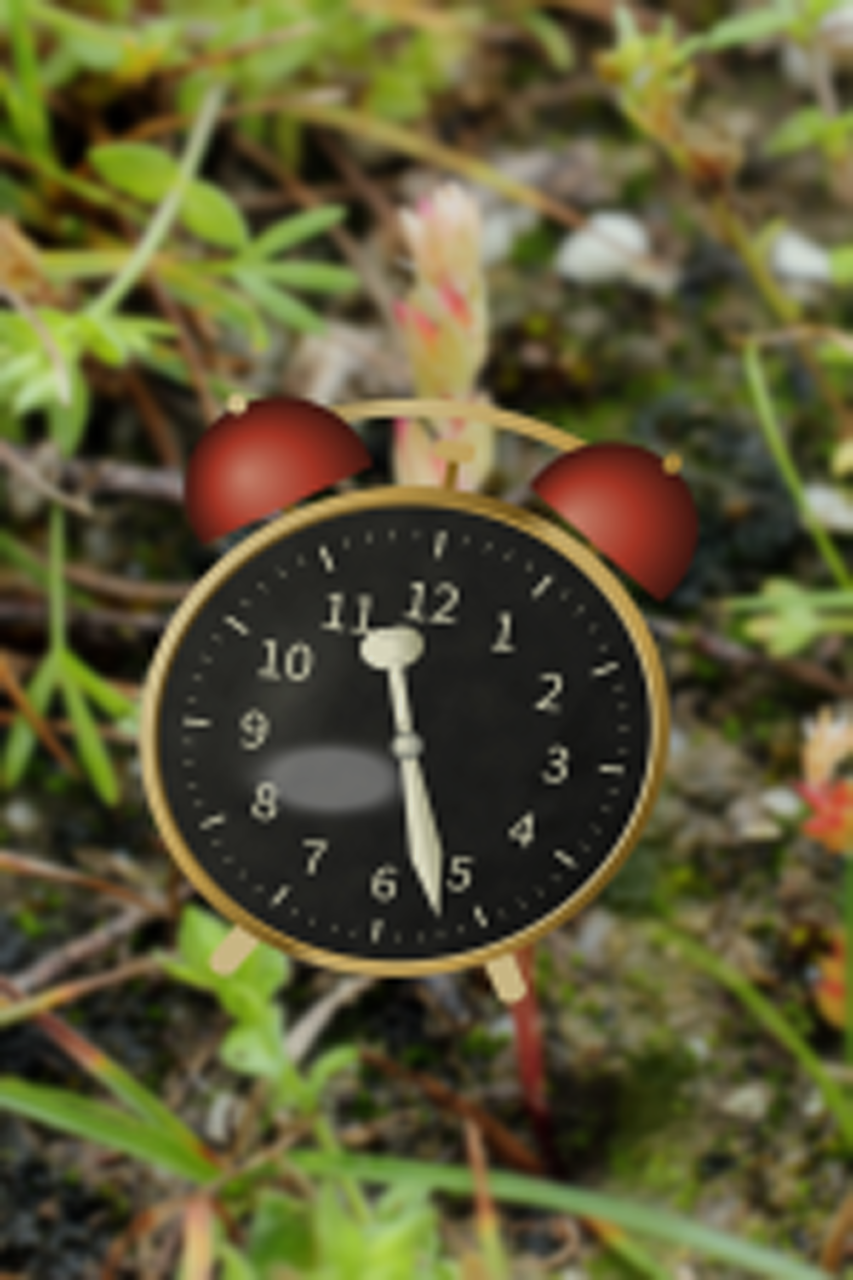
11.27
